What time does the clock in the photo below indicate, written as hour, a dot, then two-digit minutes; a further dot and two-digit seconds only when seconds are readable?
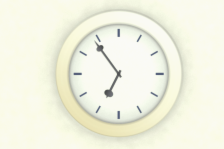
6.54
